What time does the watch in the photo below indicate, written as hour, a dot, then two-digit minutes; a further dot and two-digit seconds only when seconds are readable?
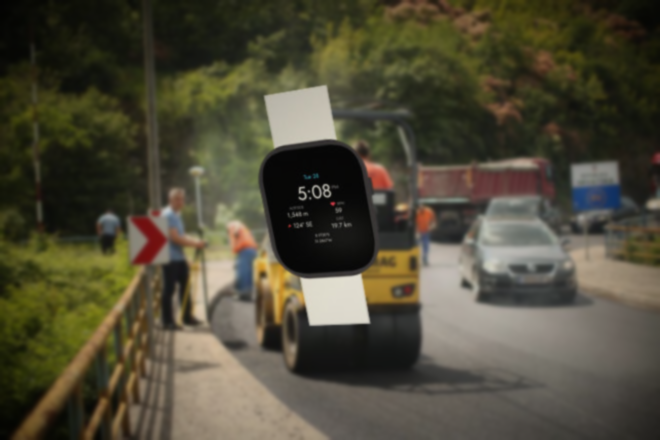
5.08
